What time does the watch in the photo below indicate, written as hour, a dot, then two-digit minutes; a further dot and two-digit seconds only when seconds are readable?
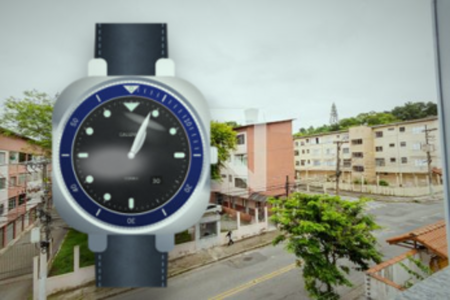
1.04
